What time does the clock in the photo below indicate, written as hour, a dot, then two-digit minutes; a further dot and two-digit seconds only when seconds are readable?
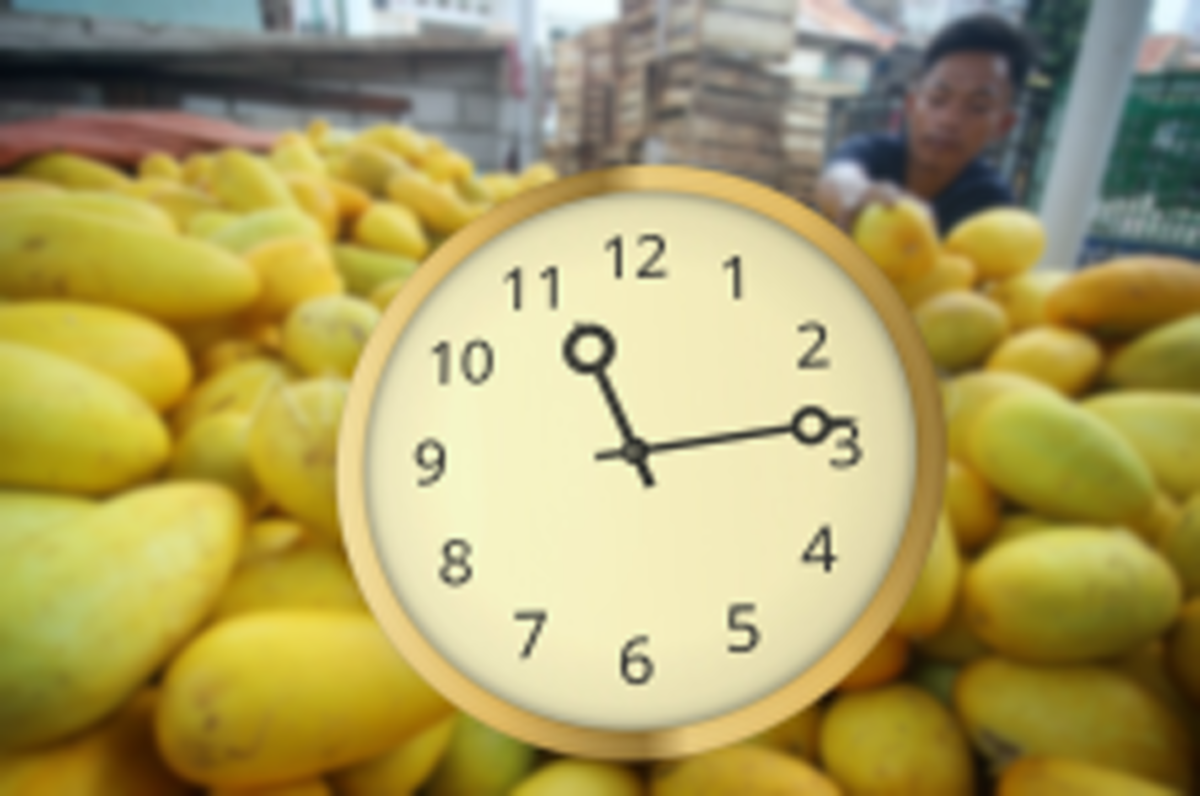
11.14
